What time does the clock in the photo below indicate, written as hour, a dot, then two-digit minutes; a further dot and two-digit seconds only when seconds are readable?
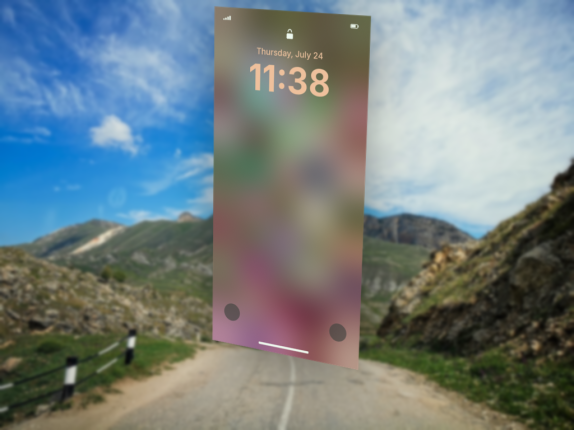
11.38
